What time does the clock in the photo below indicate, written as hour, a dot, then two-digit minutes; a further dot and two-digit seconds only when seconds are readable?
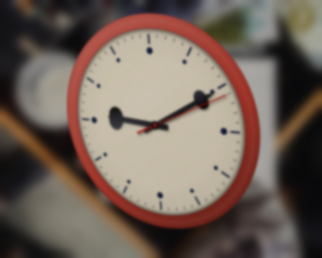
9.10.11
